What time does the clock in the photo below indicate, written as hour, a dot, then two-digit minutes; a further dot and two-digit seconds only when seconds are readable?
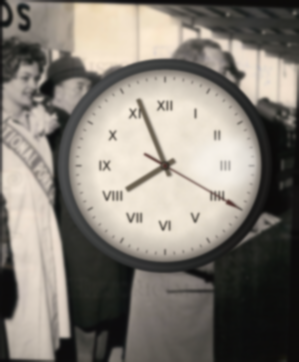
7.56.20
